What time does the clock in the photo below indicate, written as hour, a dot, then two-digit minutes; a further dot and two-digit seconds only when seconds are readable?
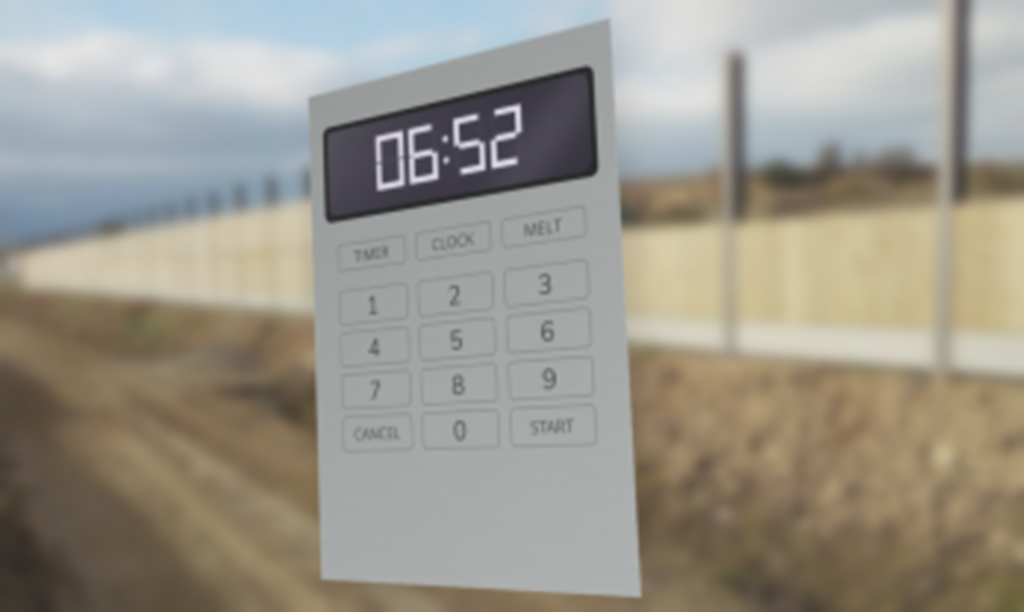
6.52
